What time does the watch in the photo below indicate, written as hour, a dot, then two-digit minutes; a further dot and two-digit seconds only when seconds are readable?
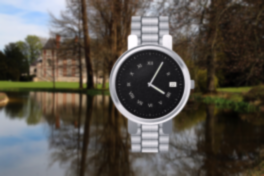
4.05
